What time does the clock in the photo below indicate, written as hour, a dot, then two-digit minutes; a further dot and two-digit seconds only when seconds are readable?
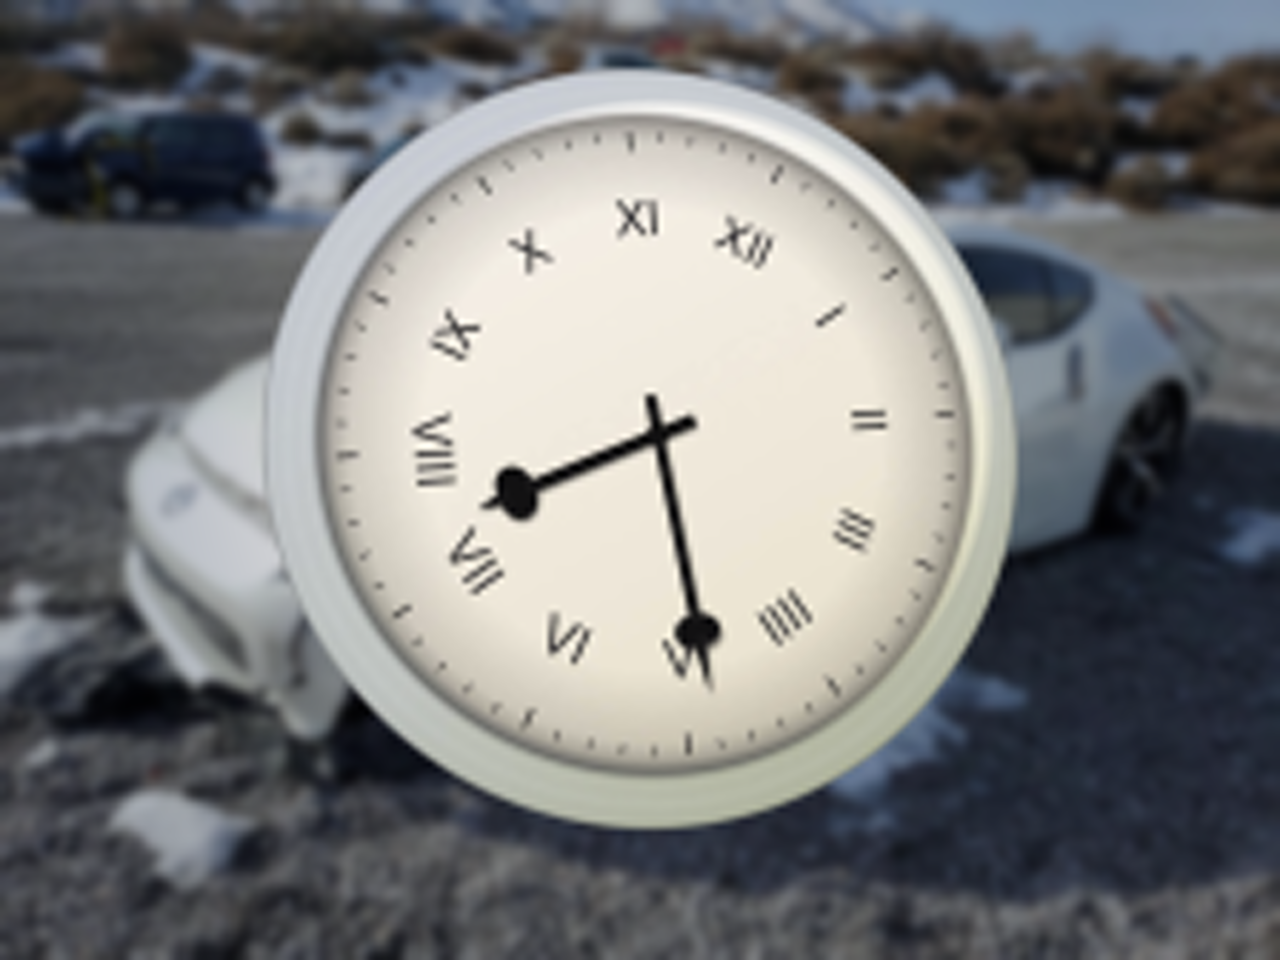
7.24
